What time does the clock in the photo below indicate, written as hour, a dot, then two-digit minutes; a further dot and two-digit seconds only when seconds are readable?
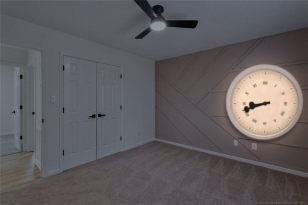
8.42
